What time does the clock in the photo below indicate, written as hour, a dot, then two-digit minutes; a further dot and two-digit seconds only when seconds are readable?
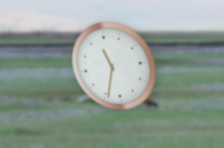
11.34
